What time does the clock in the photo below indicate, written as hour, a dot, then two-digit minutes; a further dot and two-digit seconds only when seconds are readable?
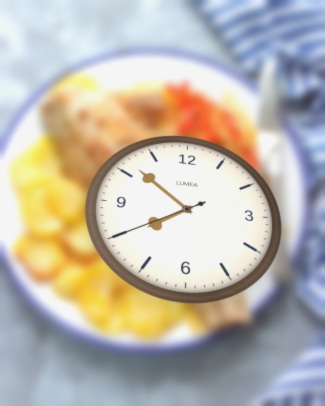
7.51.40
